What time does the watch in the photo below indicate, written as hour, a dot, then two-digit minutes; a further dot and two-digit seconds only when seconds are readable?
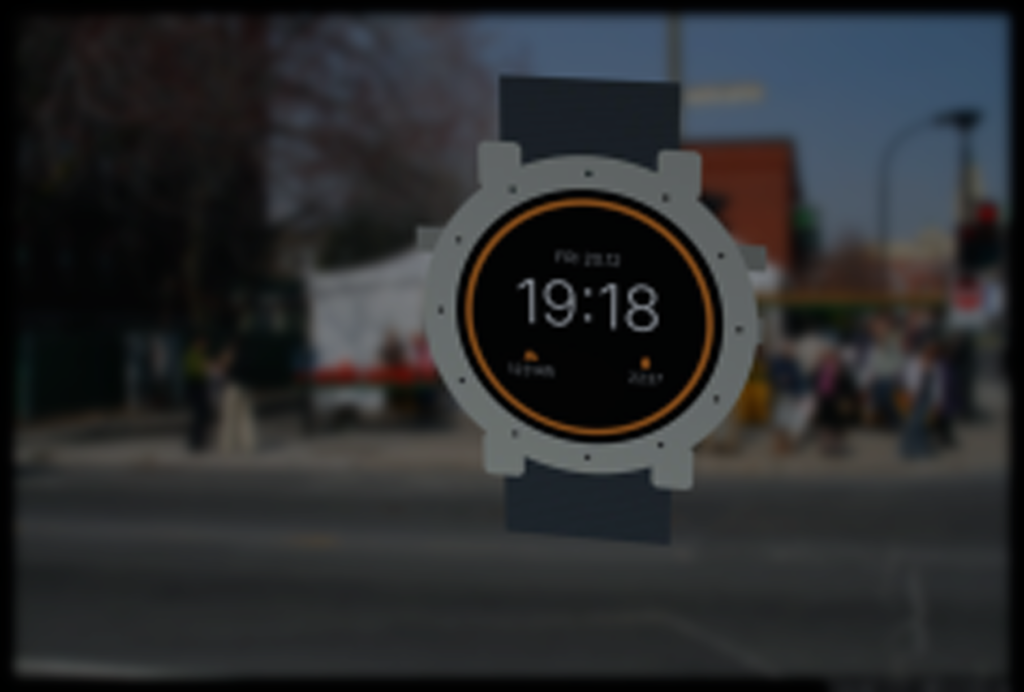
19.18
